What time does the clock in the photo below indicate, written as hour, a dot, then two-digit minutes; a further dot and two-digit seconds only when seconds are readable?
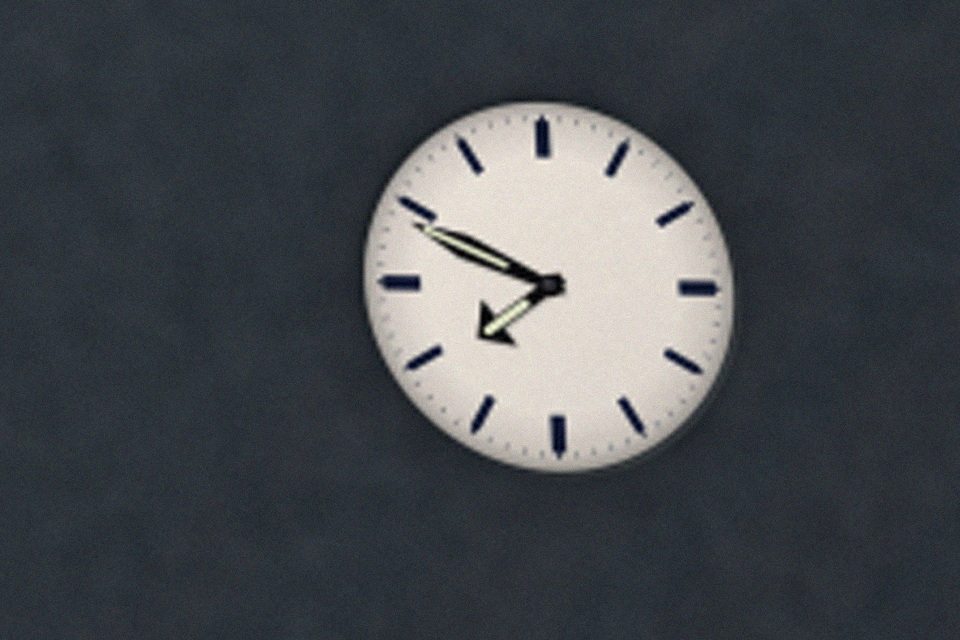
7.49
